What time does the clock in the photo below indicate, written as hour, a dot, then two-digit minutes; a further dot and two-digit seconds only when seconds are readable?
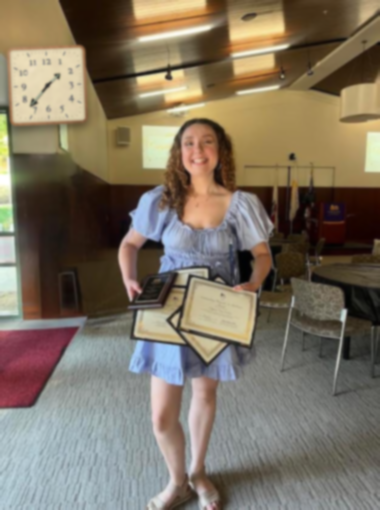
1.37
